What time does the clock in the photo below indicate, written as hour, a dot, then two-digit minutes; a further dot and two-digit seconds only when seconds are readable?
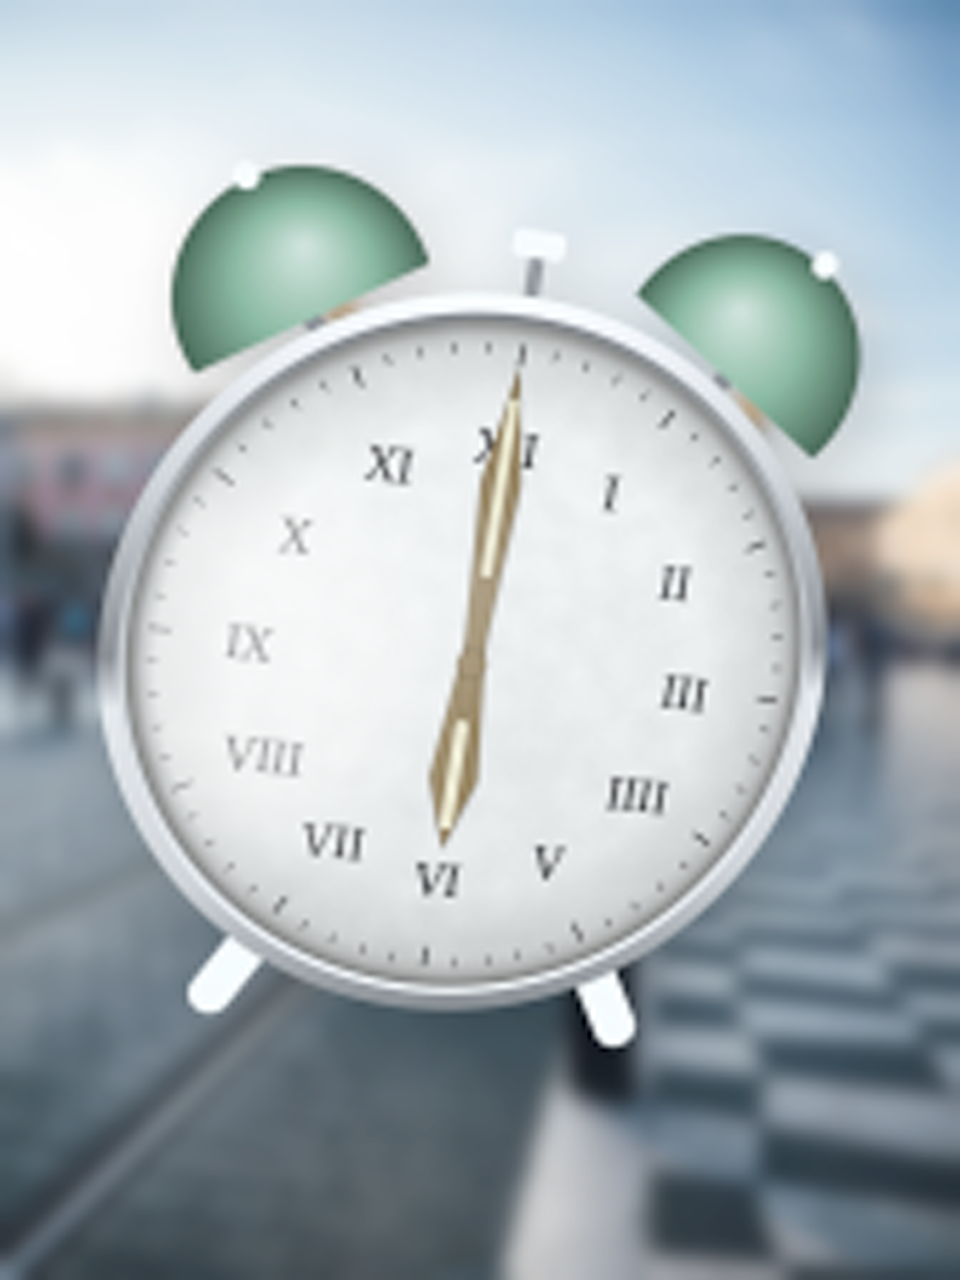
6.00
